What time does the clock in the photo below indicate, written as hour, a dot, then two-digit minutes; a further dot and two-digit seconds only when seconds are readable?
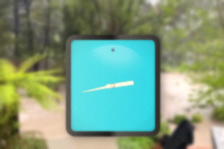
2.43
